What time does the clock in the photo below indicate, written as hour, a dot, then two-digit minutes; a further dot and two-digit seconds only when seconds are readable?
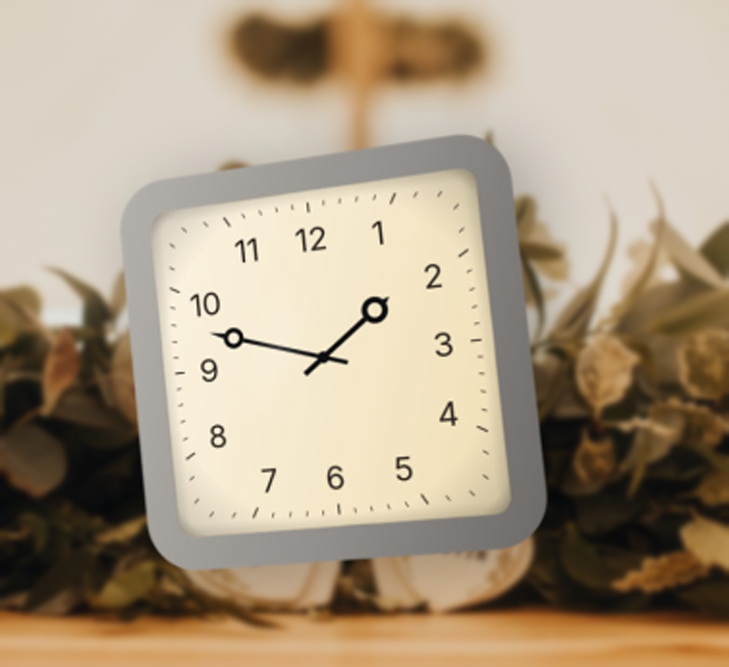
1.48
